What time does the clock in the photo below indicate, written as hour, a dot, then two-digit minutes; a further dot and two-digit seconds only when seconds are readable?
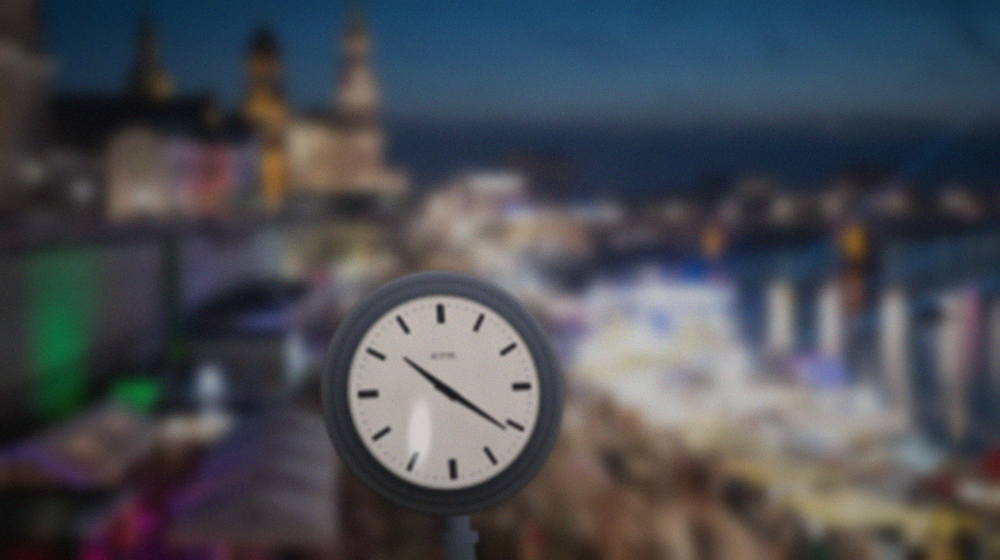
10.21
